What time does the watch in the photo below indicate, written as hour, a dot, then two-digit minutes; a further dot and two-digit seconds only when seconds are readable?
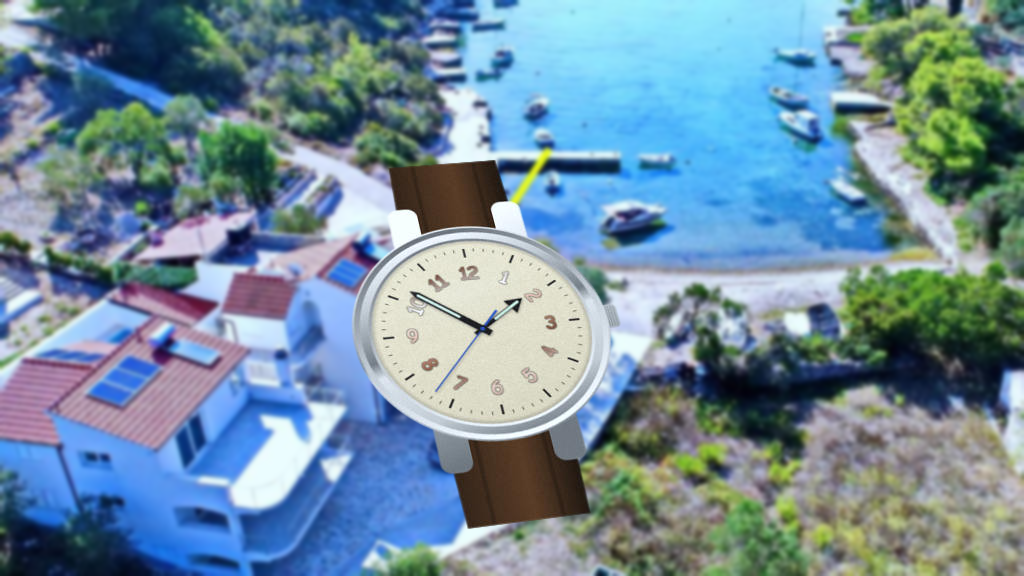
1.51.37
